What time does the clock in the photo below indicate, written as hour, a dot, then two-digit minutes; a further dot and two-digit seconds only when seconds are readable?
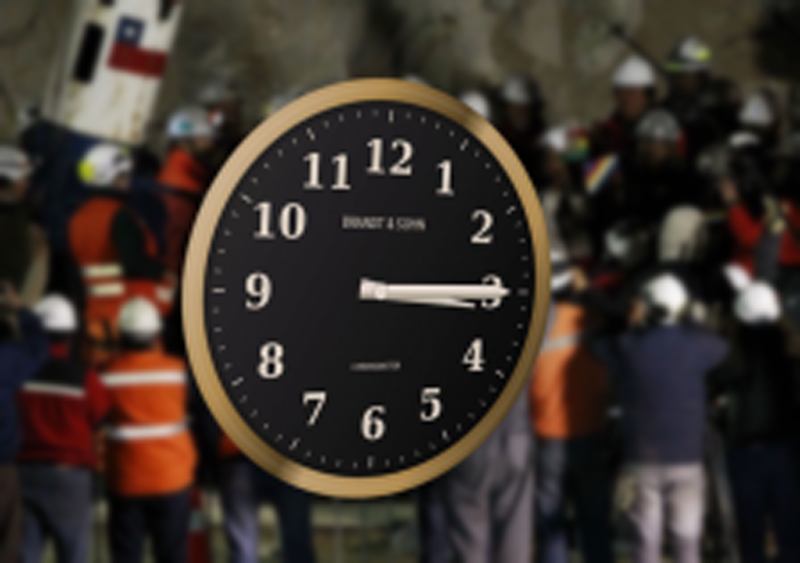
3.15
